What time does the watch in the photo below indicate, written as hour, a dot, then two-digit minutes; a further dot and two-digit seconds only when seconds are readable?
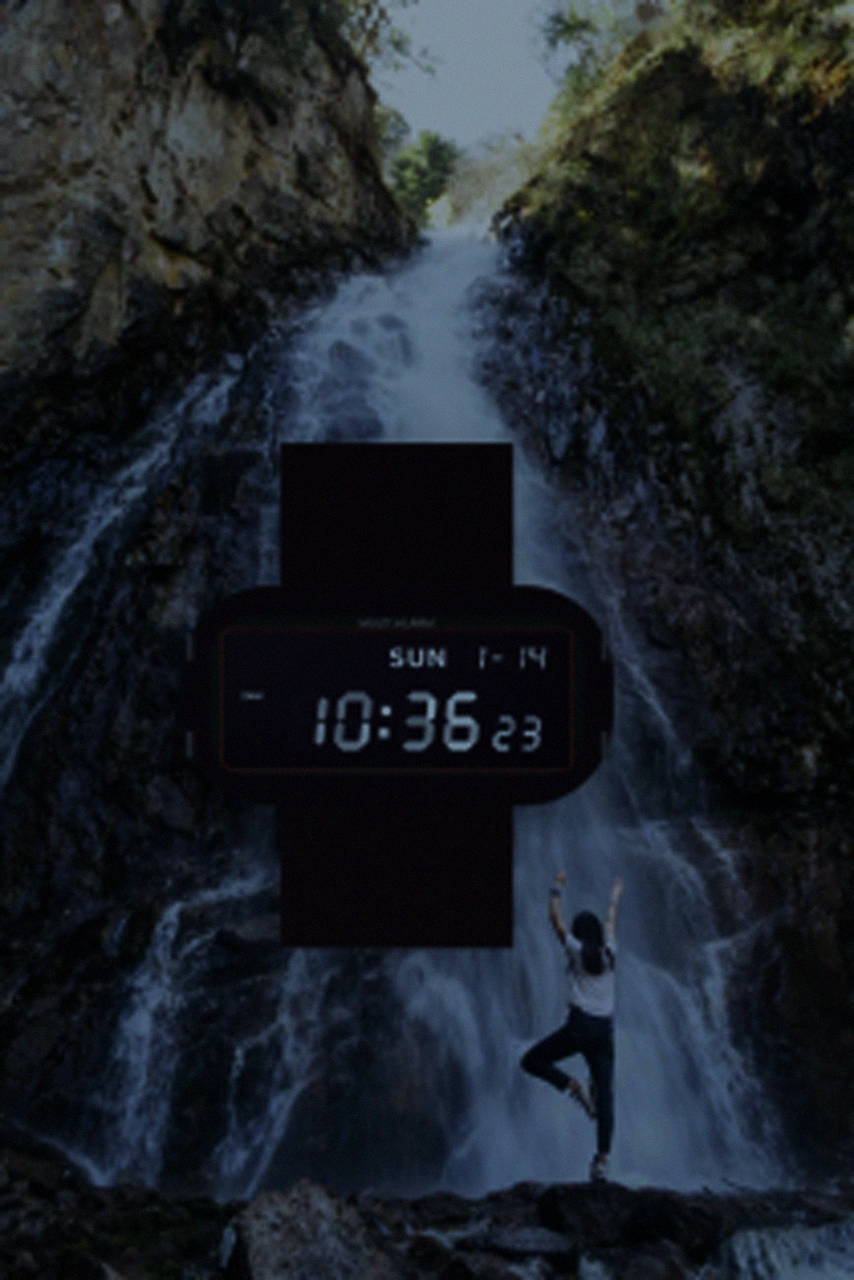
10.36.23
